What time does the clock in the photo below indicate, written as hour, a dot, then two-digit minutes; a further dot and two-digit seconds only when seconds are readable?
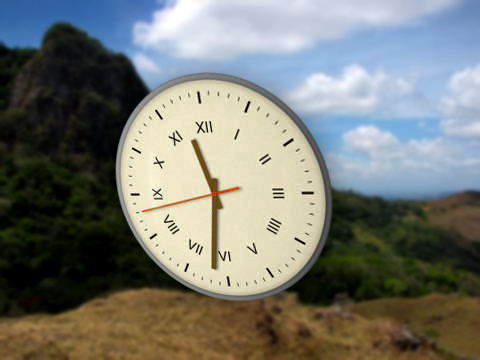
11.31.43
